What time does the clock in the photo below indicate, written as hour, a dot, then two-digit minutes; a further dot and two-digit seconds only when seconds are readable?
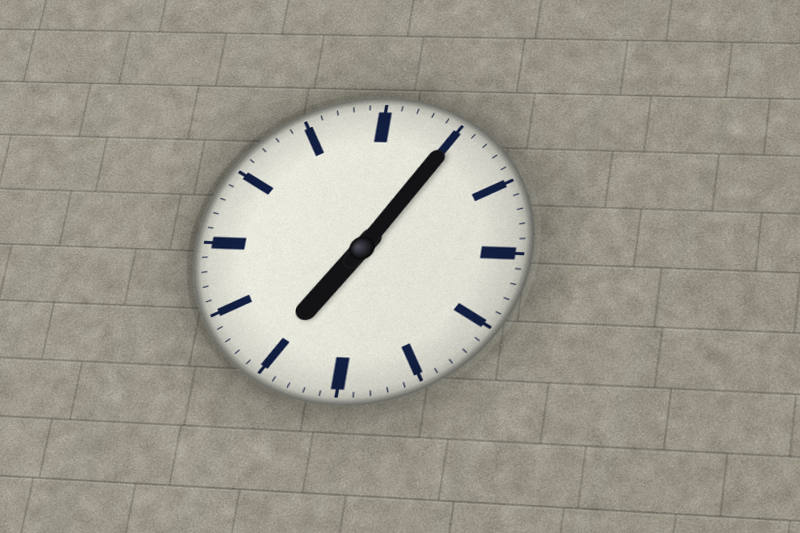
7.05
